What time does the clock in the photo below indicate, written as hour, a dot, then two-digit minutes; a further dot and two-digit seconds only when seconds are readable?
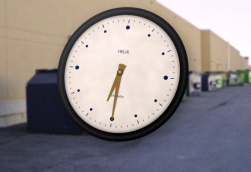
6.30
